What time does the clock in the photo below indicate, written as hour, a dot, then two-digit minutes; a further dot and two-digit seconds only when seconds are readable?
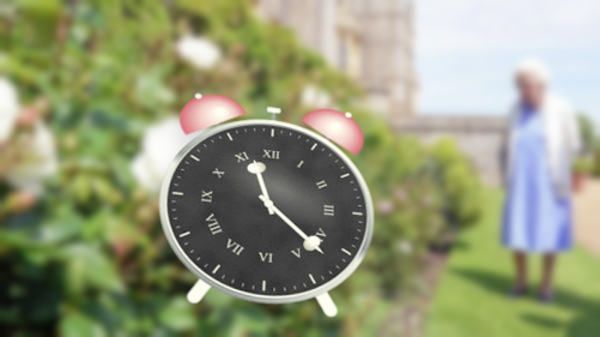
11.22
